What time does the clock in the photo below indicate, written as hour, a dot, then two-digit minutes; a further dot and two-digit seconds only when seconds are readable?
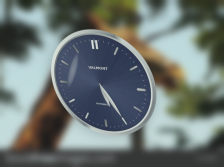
5.25
